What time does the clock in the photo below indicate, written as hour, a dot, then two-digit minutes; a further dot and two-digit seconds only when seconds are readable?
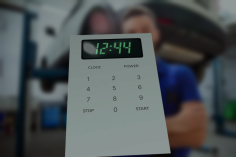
12.44
